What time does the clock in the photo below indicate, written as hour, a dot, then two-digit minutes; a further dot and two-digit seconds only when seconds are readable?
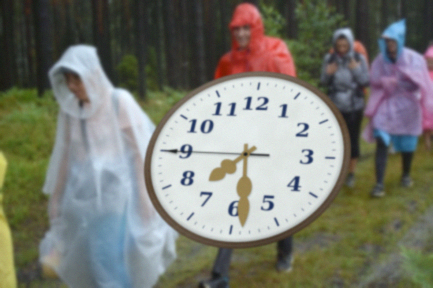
7.28.45
